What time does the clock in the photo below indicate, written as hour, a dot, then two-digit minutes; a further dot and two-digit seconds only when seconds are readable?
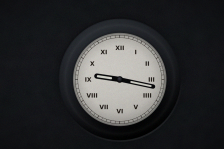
9.17
